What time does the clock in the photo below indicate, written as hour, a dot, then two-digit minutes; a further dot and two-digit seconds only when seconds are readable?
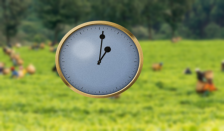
1.01
